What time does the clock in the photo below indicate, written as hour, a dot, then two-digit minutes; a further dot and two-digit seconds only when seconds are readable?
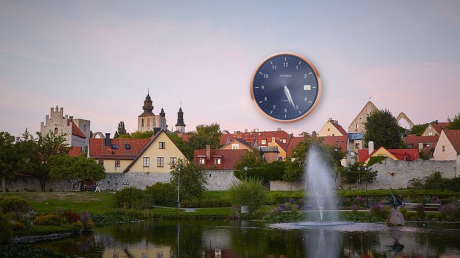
5.26
